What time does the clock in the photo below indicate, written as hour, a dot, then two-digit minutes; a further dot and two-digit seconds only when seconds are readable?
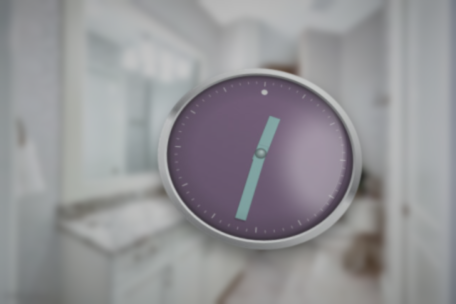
12.32
